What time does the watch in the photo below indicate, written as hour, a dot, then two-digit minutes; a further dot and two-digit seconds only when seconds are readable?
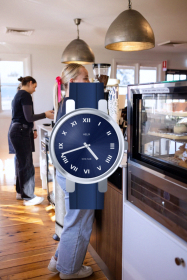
4.42
